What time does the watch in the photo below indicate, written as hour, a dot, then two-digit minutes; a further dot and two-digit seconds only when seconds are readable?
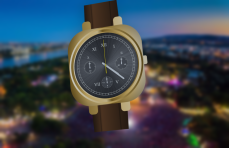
4.22
